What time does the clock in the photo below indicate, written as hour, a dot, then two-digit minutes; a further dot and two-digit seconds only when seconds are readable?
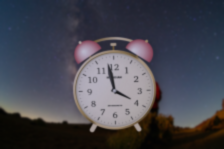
3.58
